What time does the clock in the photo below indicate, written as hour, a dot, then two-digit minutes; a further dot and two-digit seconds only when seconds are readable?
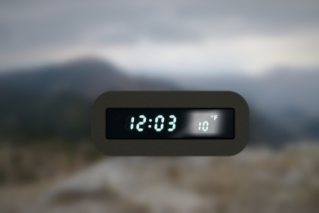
12.03
